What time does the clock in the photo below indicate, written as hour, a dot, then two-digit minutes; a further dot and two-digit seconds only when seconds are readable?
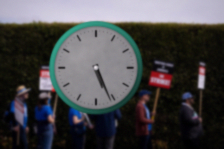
5.26
